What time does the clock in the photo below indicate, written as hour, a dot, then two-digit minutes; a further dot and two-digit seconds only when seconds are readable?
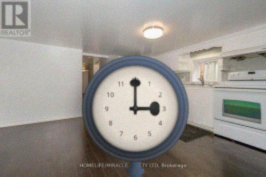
3.00
